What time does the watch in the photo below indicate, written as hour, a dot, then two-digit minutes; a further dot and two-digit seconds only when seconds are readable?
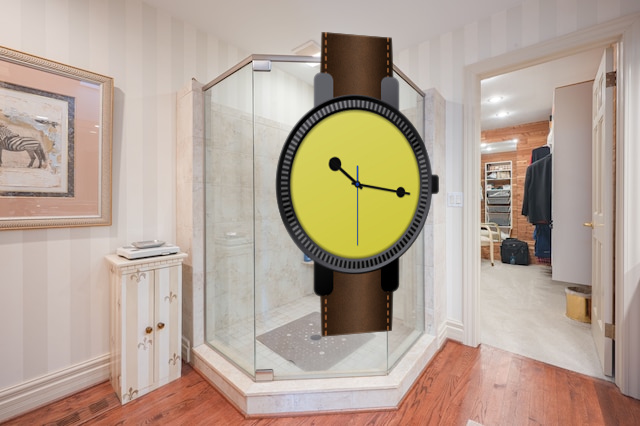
10.16.30
